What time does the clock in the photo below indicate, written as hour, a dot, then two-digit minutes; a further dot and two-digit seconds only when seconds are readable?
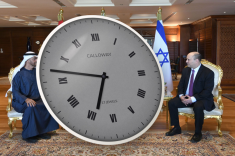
6.47
